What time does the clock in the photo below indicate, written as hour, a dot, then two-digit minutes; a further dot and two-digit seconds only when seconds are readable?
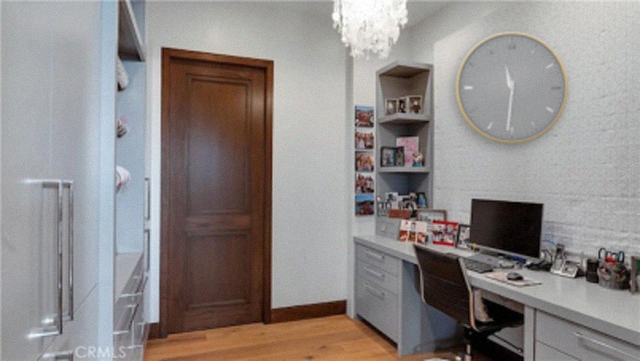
11.31
